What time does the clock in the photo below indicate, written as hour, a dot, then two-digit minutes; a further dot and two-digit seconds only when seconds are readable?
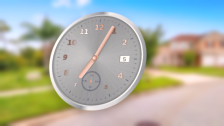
7.04
